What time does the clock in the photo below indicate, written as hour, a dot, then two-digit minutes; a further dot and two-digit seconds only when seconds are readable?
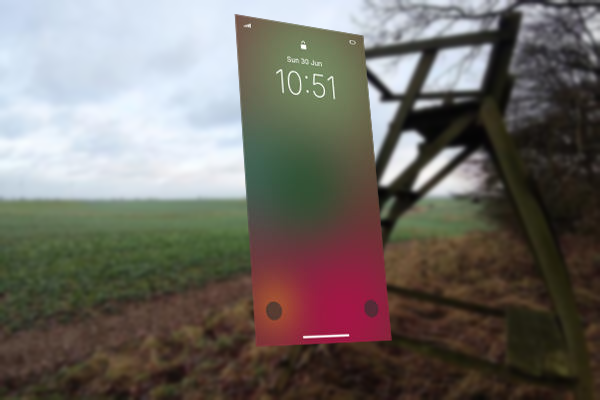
10.51
